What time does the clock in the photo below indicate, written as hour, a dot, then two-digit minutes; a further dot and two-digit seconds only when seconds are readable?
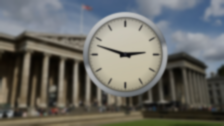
2.48
